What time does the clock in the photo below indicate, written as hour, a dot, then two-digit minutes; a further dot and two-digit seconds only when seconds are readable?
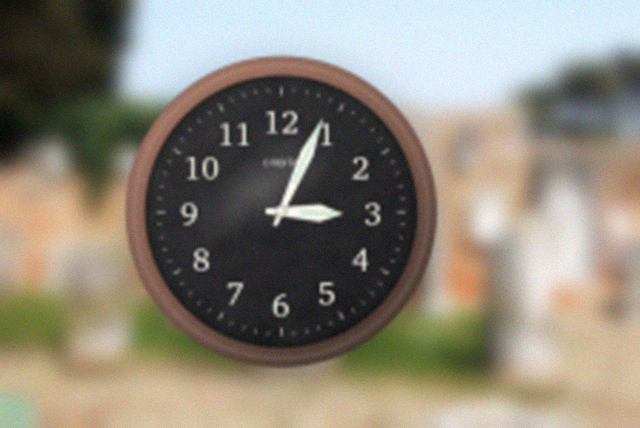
3.04
